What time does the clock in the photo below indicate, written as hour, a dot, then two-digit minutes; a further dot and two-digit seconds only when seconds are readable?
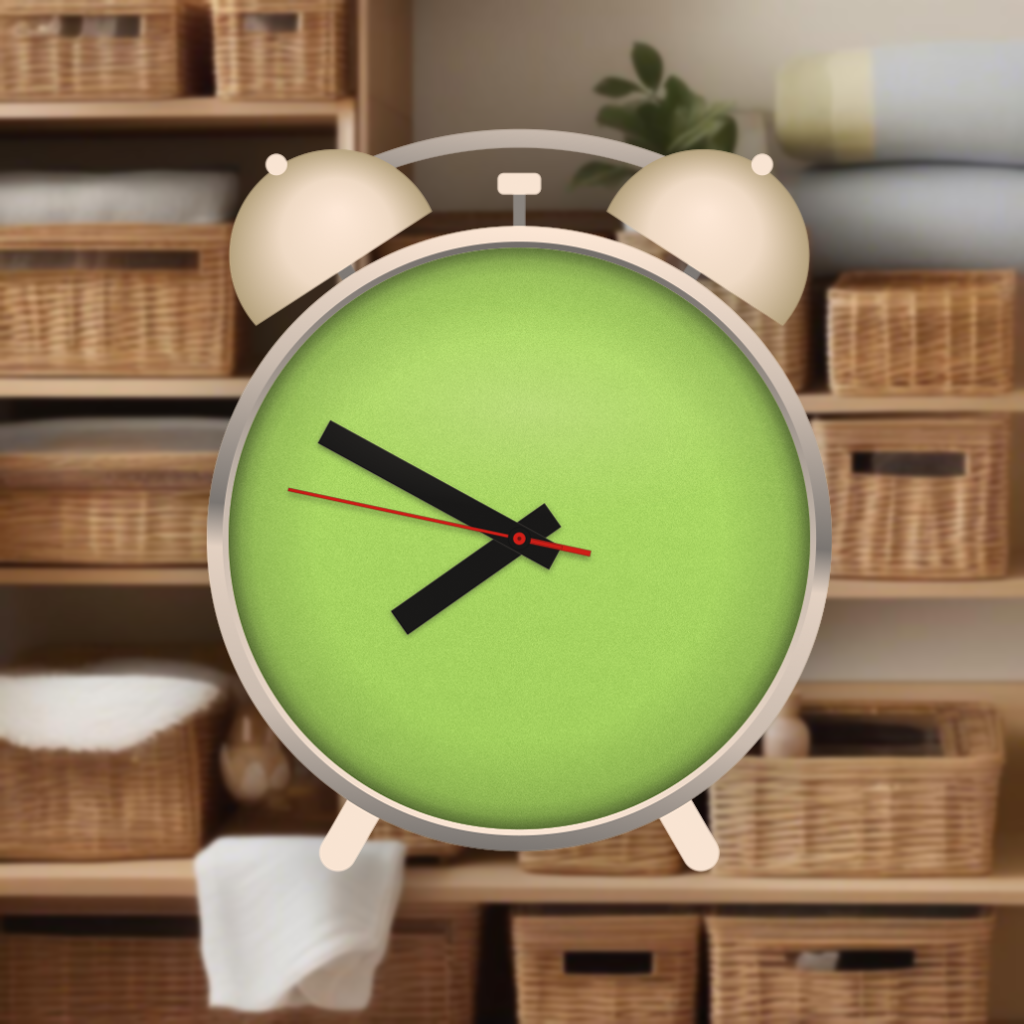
7.49.47
